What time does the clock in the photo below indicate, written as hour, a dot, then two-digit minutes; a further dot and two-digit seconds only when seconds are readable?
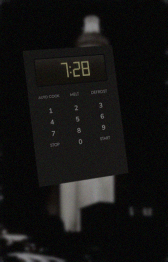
7.28
